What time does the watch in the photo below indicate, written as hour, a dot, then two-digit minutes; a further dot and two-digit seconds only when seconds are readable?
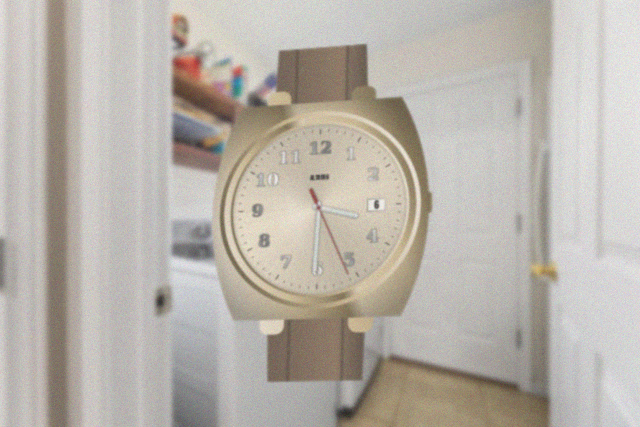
3.30.26
